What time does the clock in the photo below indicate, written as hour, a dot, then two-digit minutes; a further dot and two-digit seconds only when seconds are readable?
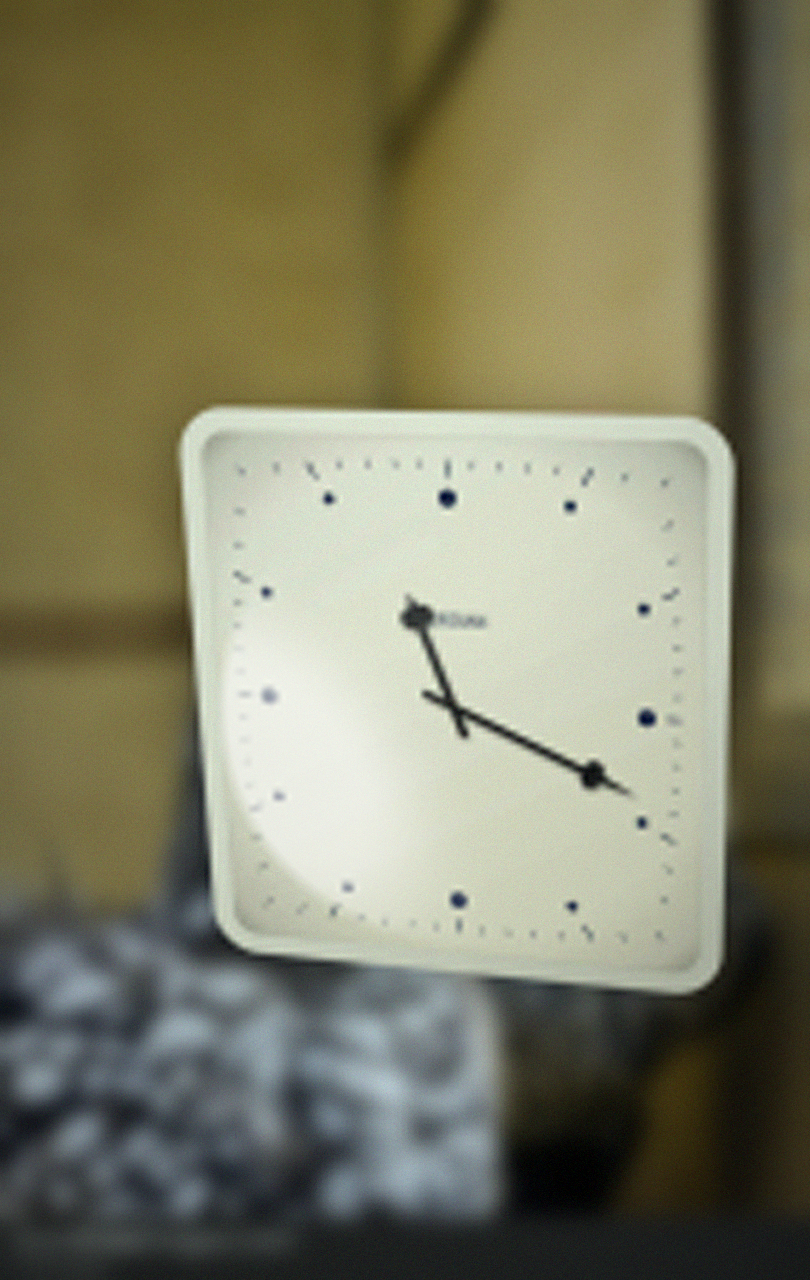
11.19
